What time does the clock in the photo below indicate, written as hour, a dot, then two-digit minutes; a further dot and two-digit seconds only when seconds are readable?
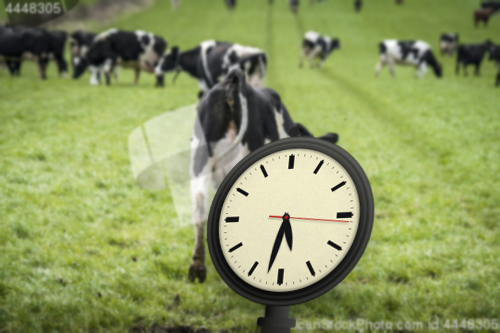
5.32.16
